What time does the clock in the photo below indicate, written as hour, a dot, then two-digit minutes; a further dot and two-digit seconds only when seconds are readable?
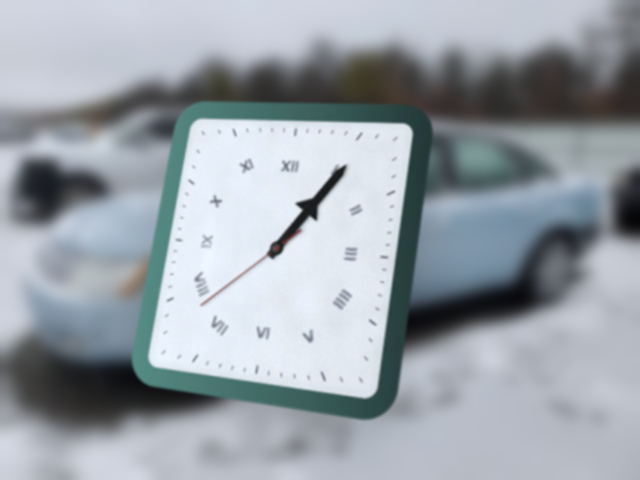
1.05.38
